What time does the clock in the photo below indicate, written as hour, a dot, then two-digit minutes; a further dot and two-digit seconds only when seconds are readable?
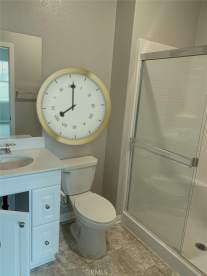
8.01
